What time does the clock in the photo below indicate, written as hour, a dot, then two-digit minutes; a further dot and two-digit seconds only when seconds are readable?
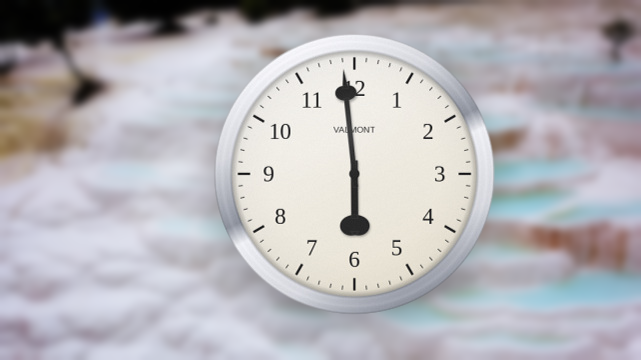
5.59
